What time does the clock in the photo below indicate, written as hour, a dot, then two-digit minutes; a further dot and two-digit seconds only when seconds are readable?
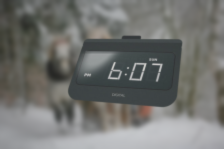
6.07
